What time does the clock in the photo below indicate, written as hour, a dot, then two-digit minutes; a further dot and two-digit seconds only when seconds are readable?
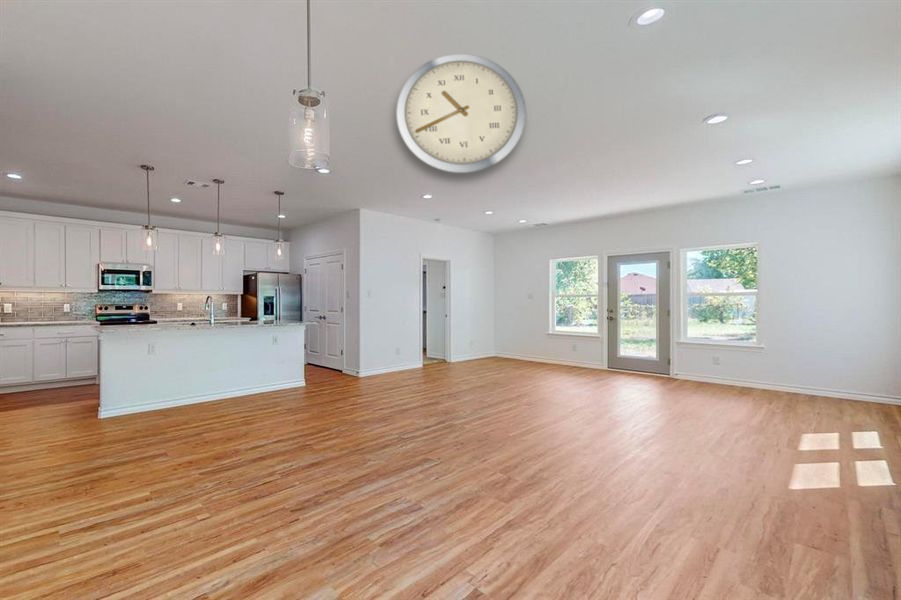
10.41
